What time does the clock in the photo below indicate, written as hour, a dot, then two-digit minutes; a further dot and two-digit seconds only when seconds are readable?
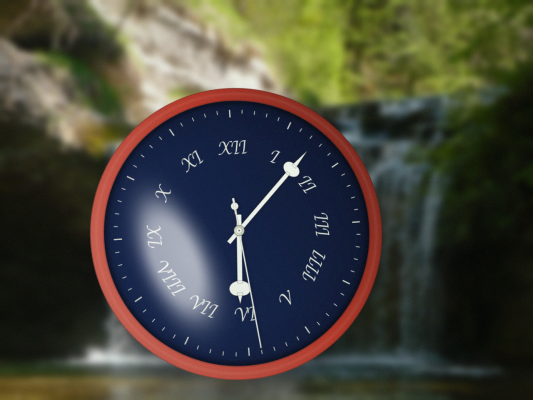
6.07.29
